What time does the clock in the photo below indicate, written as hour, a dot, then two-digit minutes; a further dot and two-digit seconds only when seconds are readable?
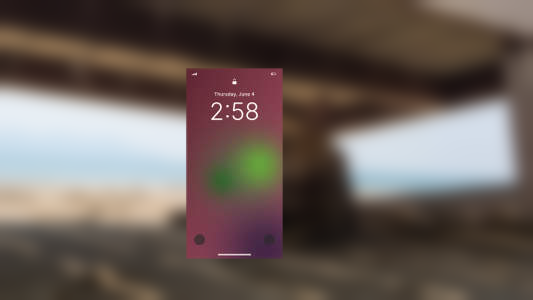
2.58
